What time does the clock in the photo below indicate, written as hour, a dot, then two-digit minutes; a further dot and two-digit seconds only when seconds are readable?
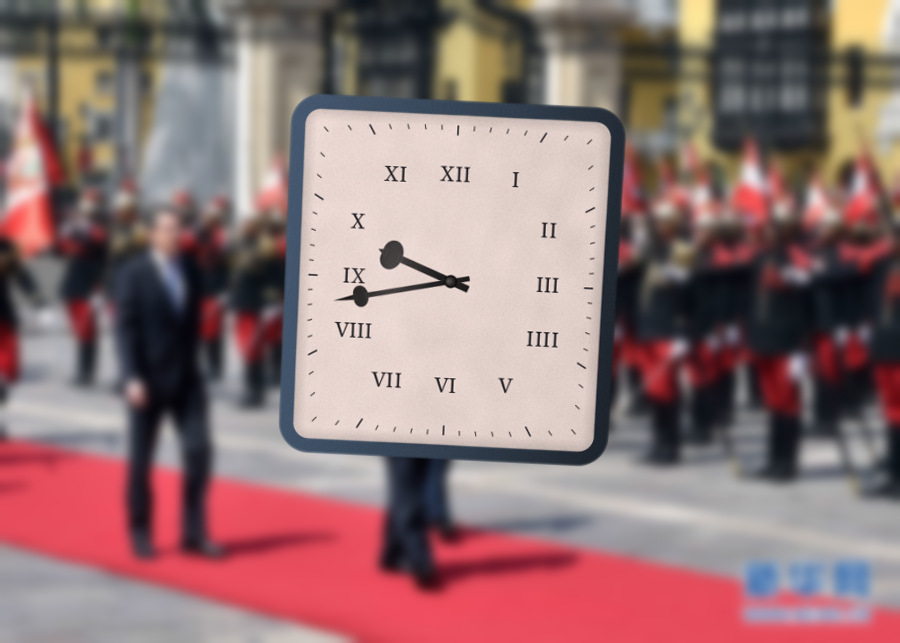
9.43
